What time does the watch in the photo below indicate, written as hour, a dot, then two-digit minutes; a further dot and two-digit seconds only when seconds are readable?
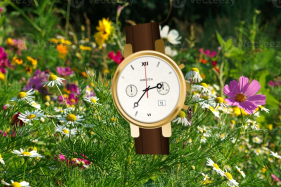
2.37
